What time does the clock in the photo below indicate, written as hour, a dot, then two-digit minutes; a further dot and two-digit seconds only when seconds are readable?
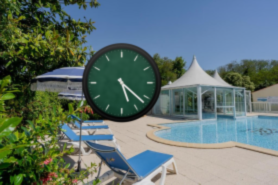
5.22
